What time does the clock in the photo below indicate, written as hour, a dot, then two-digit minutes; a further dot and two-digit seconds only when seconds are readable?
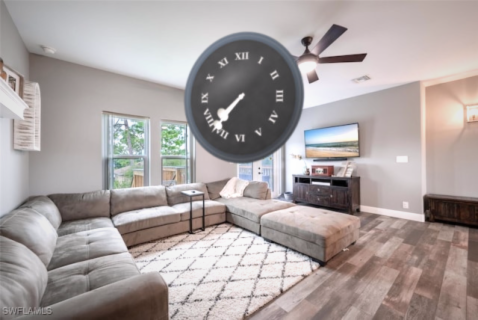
7.37
